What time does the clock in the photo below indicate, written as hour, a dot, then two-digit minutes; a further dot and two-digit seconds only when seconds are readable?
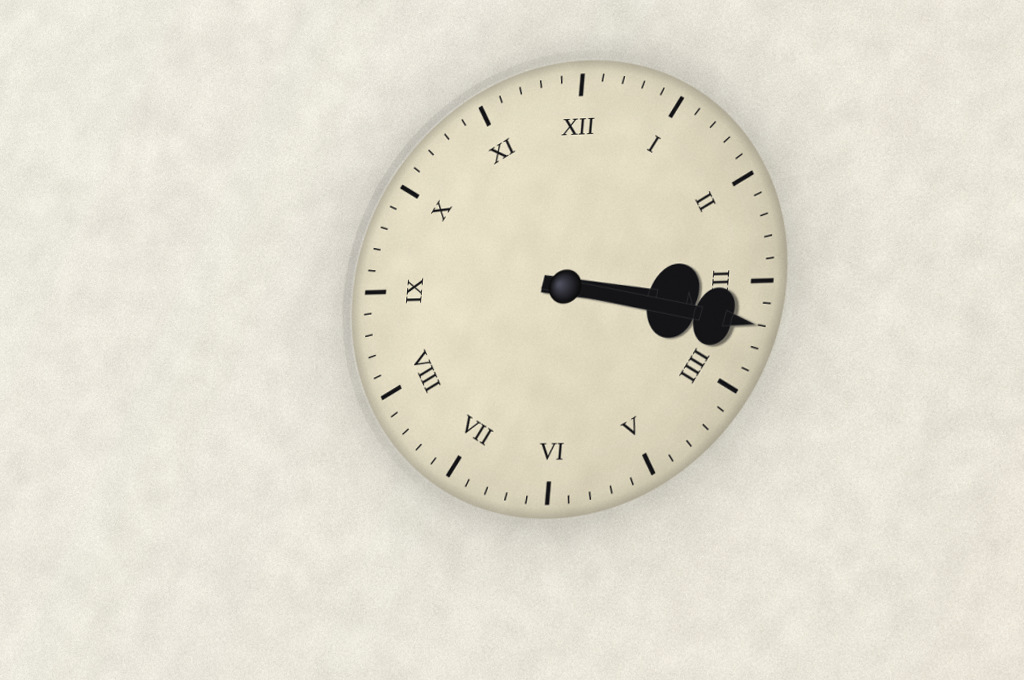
3.17
